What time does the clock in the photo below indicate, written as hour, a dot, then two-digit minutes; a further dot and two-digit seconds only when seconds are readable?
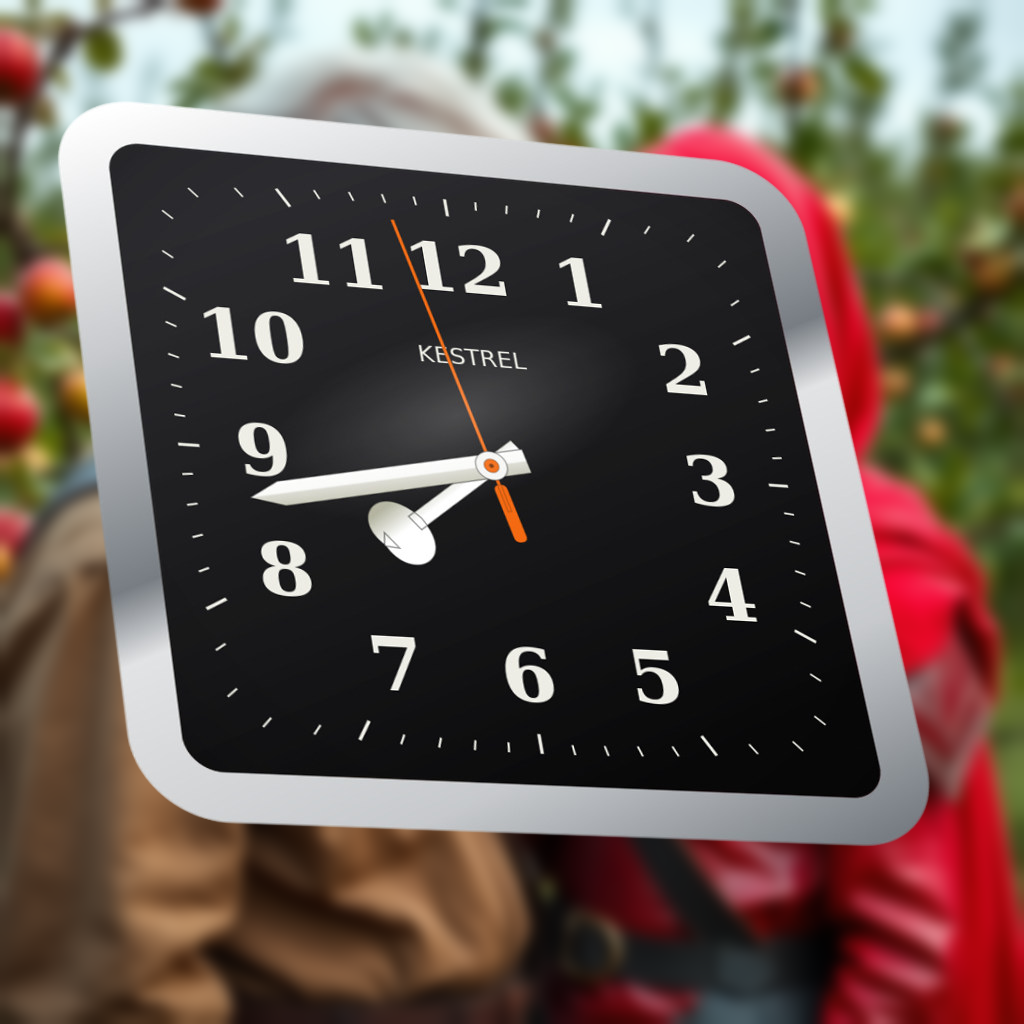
7.42.58
